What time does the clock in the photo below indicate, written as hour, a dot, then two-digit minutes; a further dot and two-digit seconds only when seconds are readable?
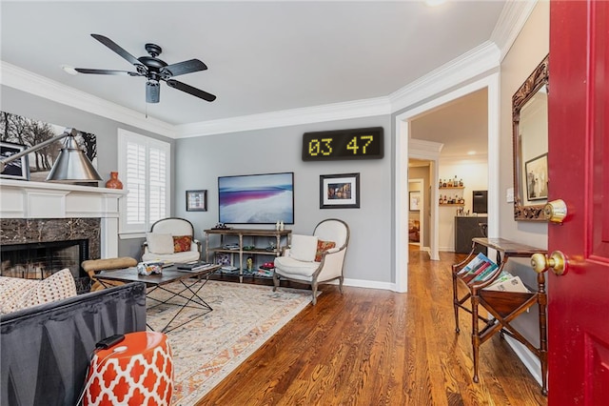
3.47
